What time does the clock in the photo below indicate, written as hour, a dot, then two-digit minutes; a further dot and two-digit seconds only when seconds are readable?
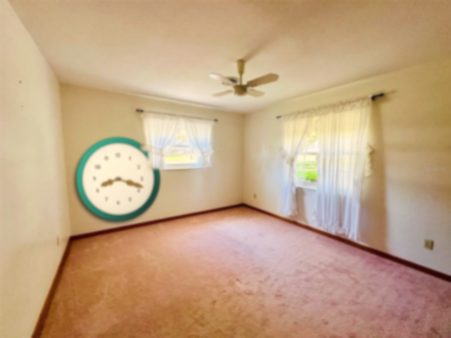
8.18
